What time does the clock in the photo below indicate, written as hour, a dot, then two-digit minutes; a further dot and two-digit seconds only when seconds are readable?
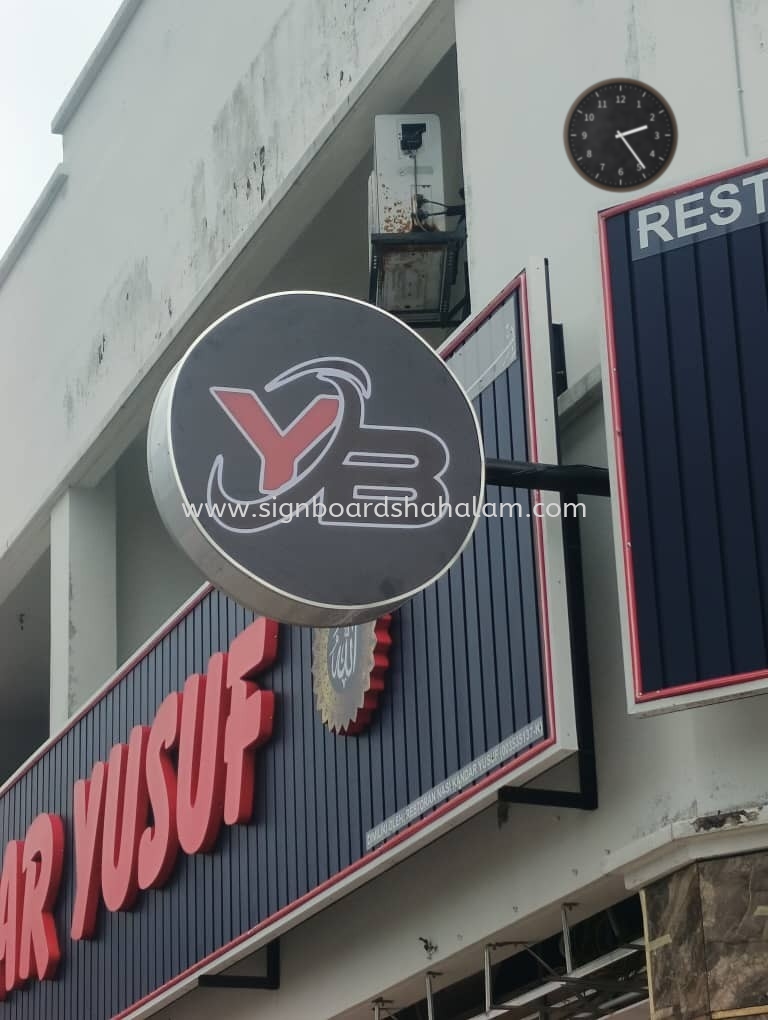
2.24
